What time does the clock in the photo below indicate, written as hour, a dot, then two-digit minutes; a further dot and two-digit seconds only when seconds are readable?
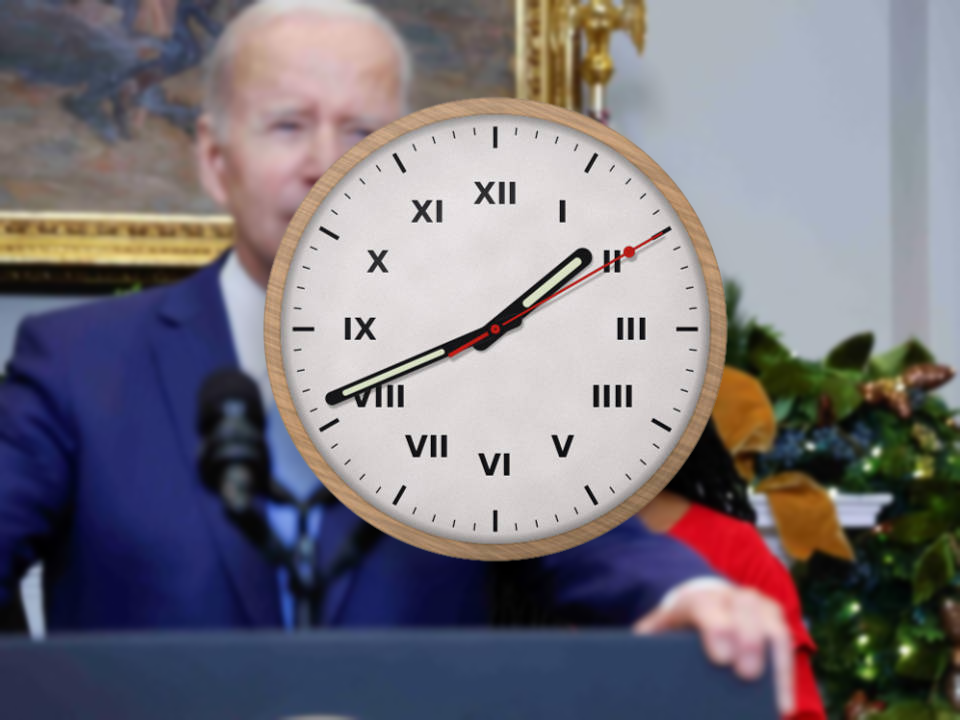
1.41.10
